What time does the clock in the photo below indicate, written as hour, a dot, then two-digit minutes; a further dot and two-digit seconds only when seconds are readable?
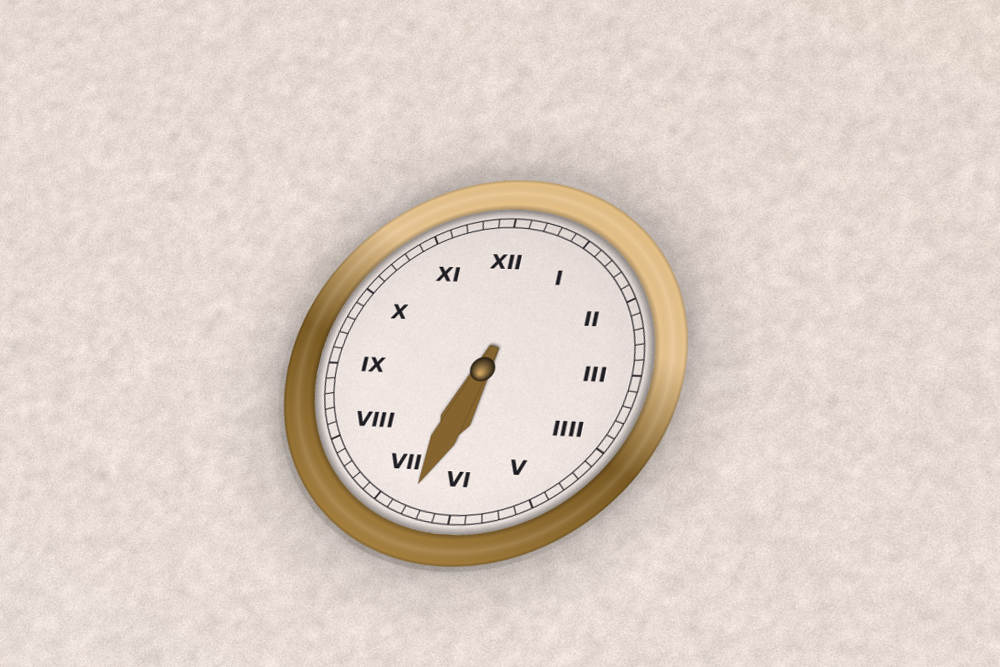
6.33
